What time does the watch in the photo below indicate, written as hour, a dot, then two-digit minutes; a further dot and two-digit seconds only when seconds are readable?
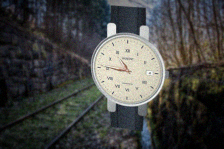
10.46
